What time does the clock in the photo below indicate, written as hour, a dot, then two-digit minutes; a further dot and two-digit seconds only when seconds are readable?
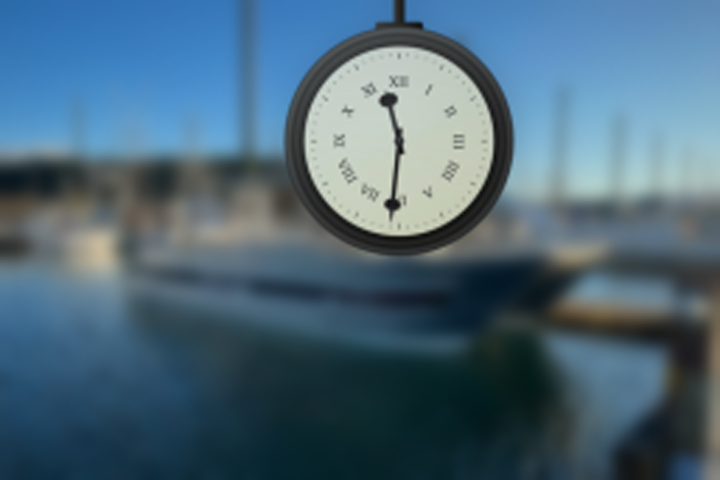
11.31
